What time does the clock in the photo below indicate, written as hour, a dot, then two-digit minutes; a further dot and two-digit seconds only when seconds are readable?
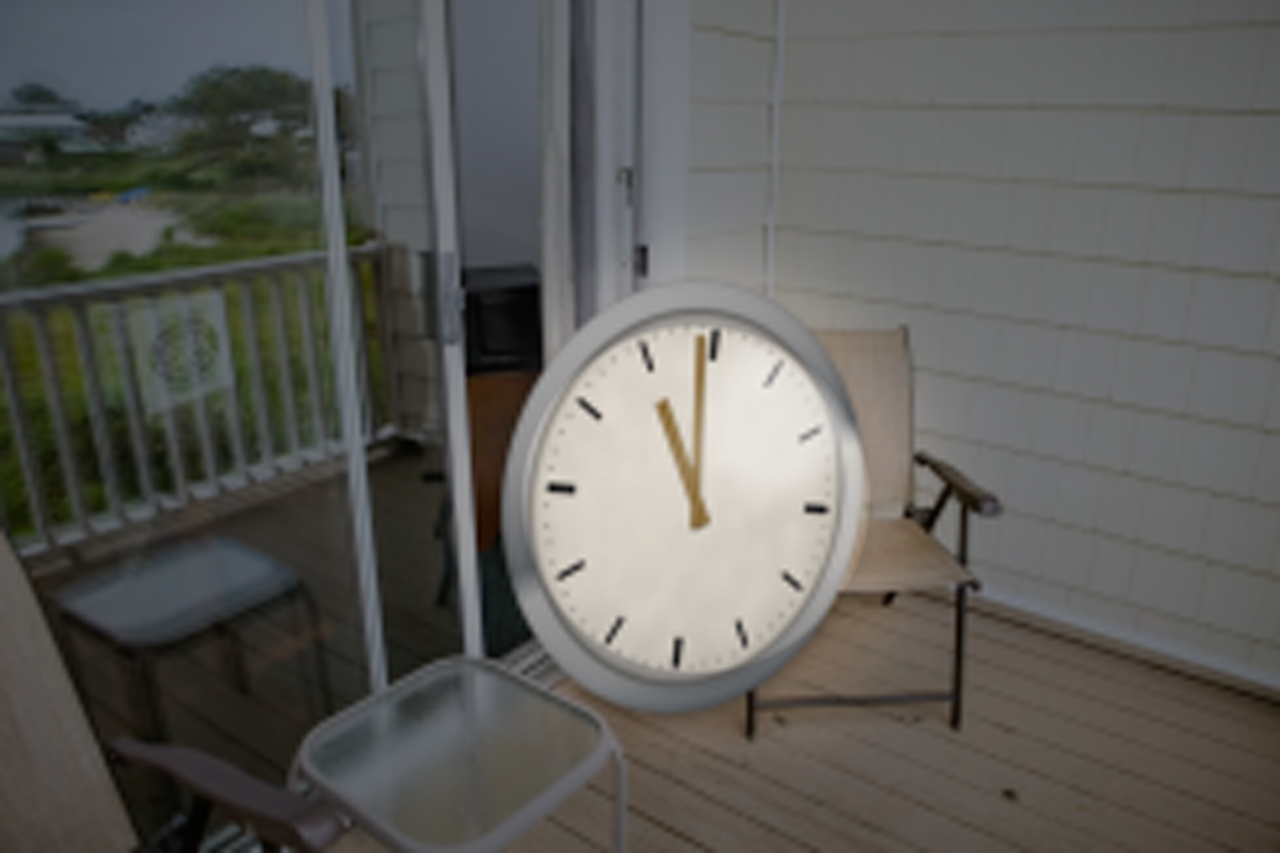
10.59
